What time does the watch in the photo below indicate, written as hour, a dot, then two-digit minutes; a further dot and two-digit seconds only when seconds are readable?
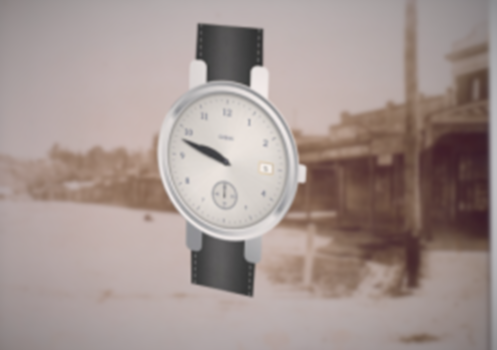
9.48
